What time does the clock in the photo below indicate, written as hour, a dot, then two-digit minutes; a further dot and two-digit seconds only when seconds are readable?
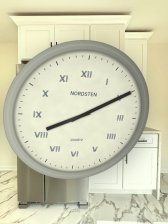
8.10
